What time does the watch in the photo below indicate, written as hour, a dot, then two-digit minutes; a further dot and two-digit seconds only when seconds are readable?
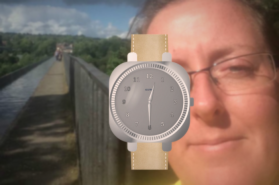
12.30
